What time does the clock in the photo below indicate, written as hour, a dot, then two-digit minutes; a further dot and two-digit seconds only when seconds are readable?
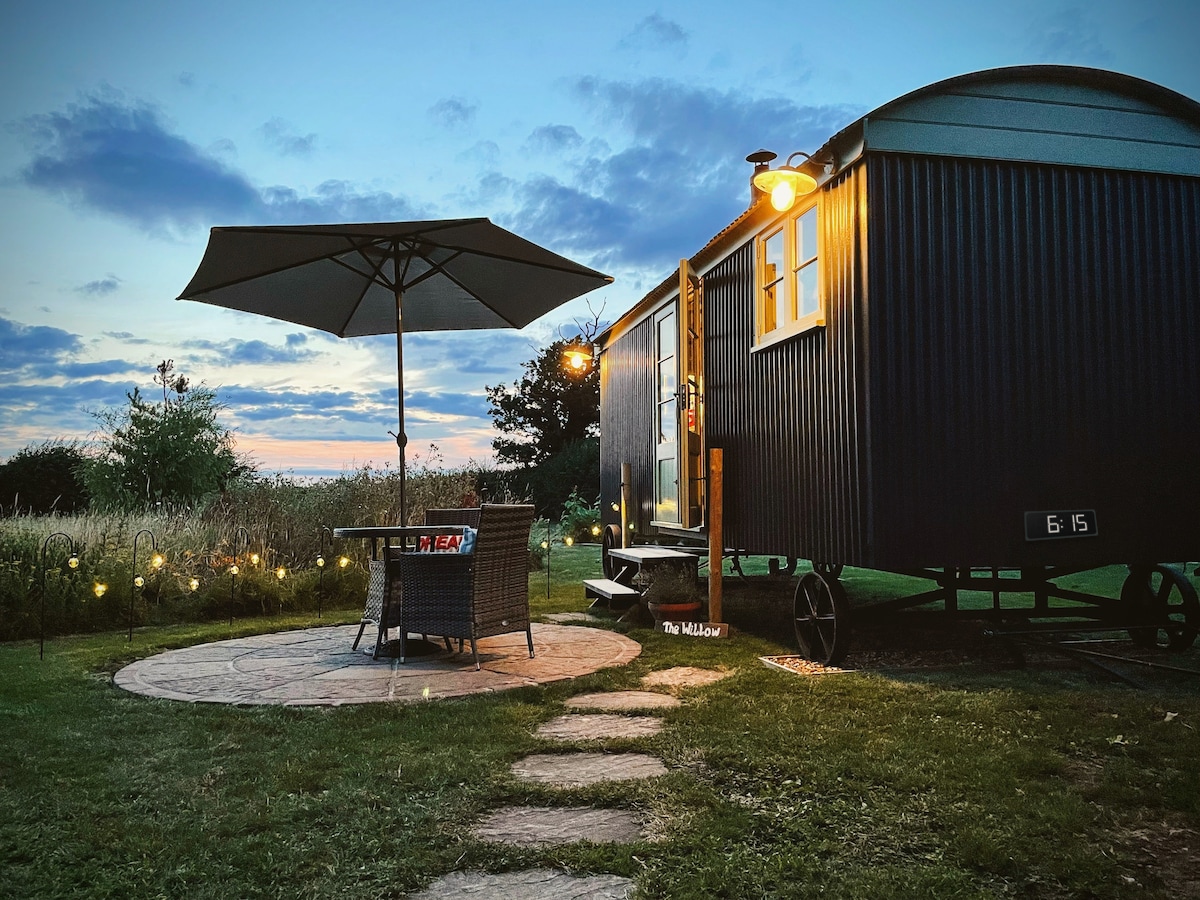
6.15
